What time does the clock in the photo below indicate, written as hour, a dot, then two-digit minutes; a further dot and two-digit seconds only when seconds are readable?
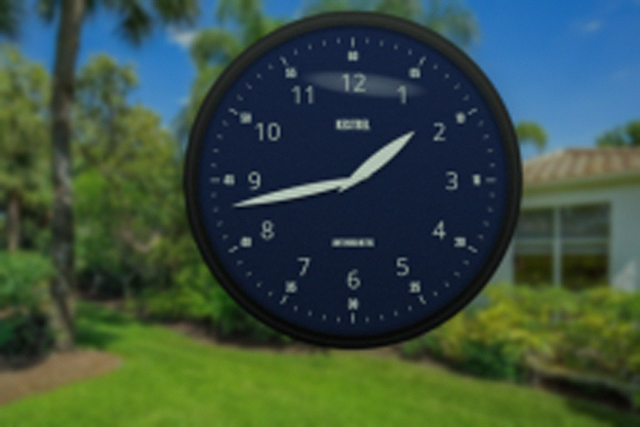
1.43
